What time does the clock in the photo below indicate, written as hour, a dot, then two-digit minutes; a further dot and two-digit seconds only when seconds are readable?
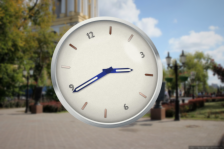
3.44
